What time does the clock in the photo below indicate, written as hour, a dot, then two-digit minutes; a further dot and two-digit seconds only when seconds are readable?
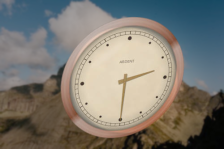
2.30
